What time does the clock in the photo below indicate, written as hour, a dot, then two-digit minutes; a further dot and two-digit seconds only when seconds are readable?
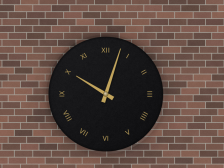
10.03
